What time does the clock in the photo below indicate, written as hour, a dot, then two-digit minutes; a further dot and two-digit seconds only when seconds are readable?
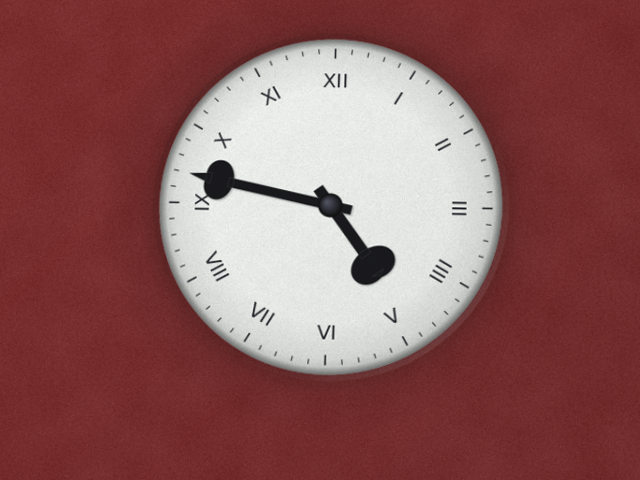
4.47
